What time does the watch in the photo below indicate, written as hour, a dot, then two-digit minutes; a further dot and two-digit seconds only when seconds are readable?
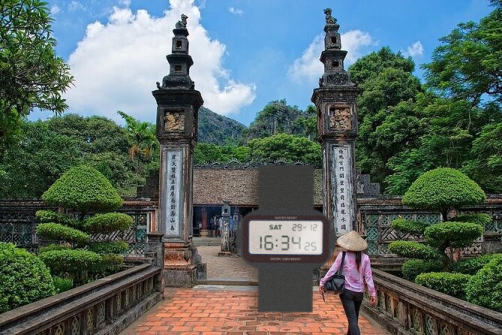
16.34.25
